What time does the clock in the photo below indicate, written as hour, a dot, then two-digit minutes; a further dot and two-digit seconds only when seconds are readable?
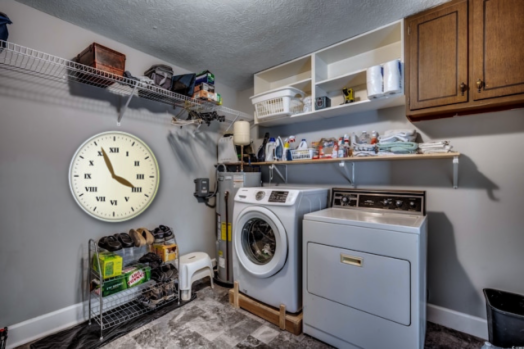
3.56
